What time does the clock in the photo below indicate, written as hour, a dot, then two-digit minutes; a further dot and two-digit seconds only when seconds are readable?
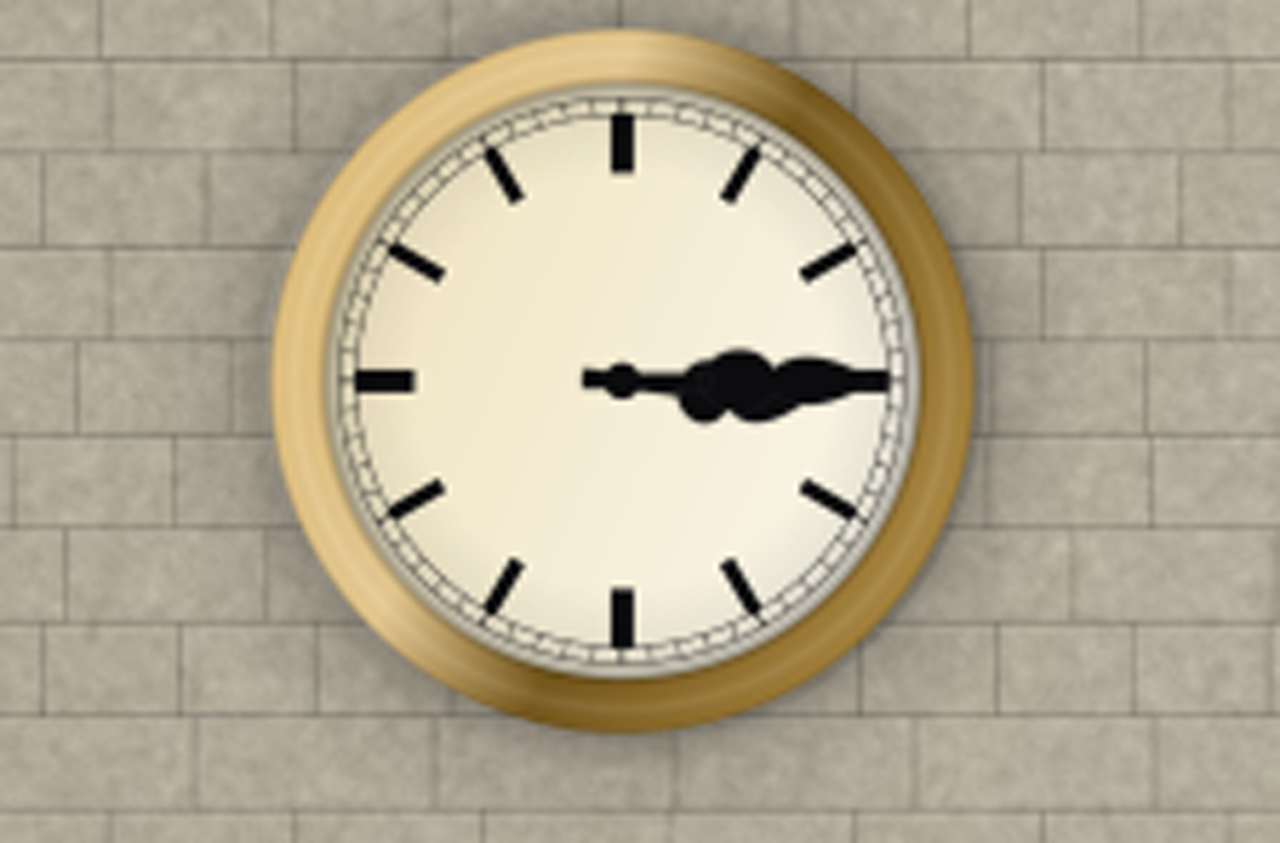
3.15
